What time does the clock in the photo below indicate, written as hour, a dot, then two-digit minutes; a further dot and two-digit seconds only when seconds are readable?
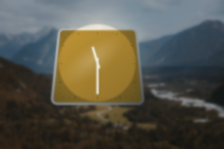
11.30
